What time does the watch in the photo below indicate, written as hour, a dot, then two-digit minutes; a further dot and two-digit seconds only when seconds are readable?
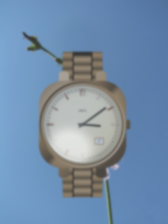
3.09
